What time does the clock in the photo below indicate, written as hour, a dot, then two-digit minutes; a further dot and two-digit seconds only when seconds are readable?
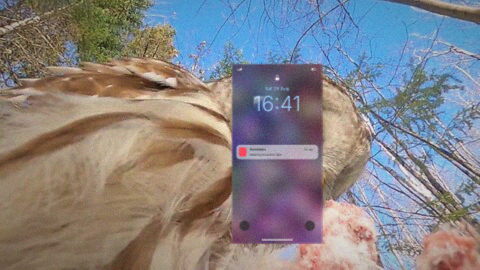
16.41
